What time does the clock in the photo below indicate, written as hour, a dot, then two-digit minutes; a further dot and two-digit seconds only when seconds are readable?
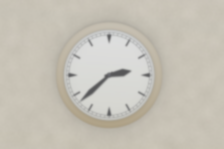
2.38
